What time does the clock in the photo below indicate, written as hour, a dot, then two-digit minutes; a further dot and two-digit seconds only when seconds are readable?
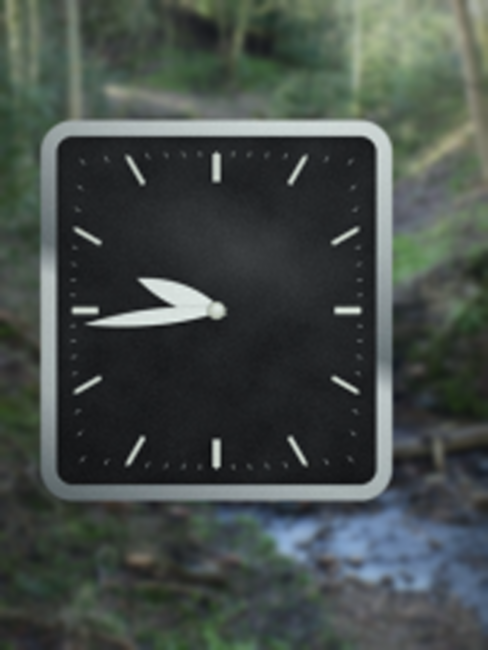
9.44
